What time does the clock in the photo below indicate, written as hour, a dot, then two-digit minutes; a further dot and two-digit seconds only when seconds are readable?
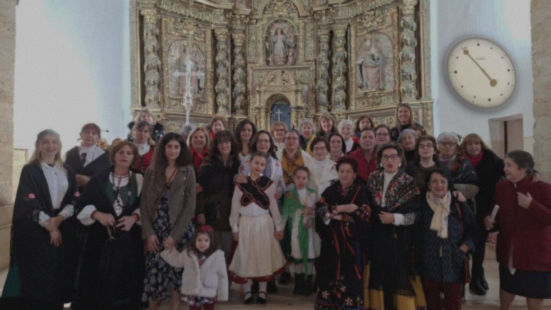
4.54
